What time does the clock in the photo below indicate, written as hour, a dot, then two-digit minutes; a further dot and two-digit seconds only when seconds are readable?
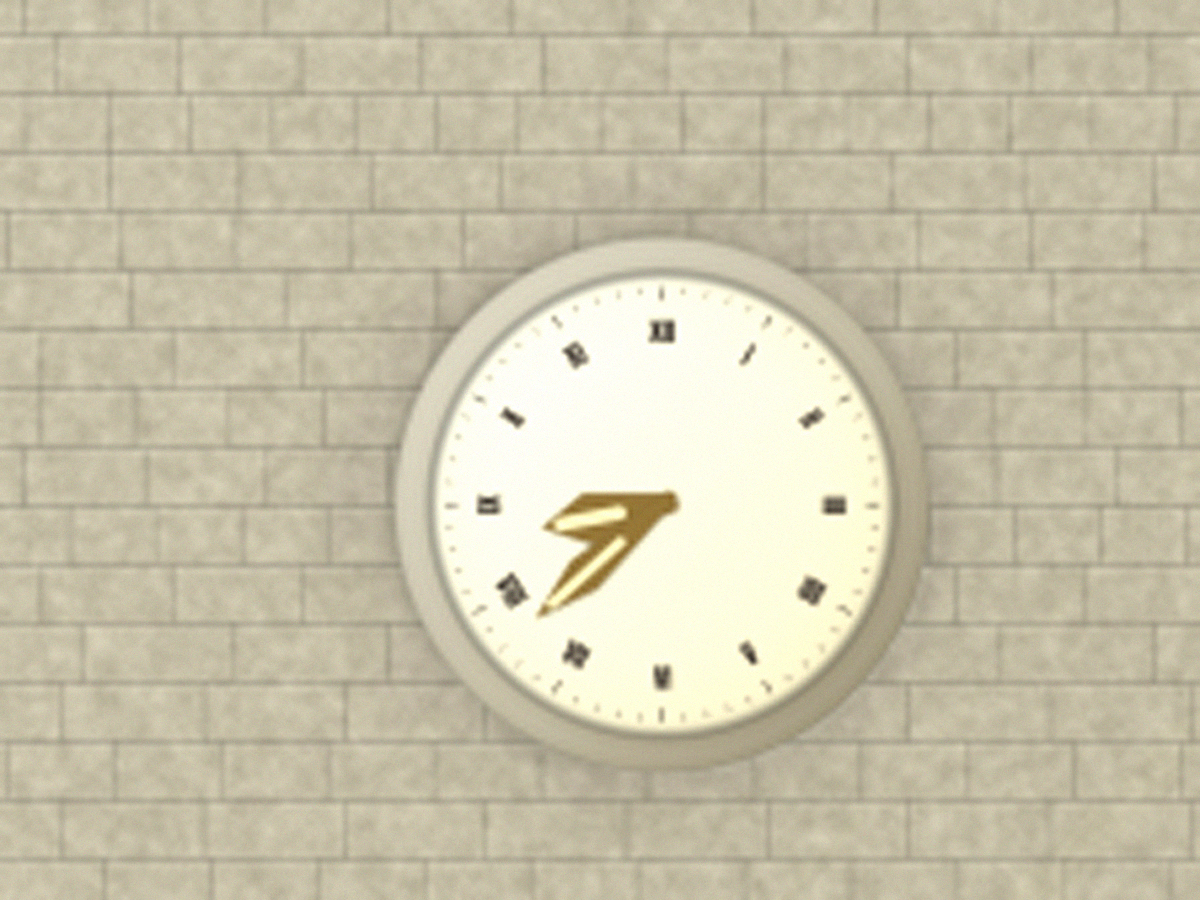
8.38
